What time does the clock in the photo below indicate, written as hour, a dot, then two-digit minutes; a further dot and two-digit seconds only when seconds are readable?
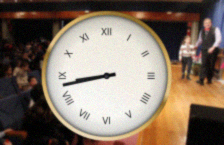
8.43
